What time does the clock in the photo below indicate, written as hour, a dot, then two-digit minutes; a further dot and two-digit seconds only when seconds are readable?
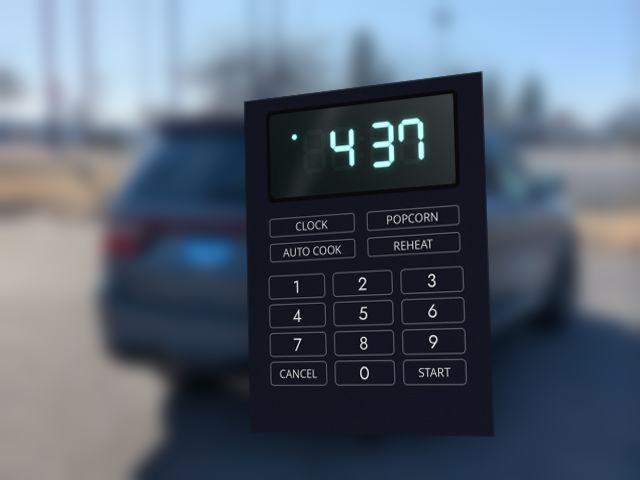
4.37
